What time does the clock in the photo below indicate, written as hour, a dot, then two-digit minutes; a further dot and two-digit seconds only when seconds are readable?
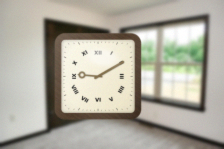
9.10
